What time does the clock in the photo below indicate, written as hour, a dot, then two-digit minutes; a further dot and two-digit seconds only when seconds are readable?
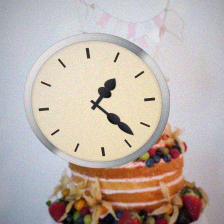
1.23
